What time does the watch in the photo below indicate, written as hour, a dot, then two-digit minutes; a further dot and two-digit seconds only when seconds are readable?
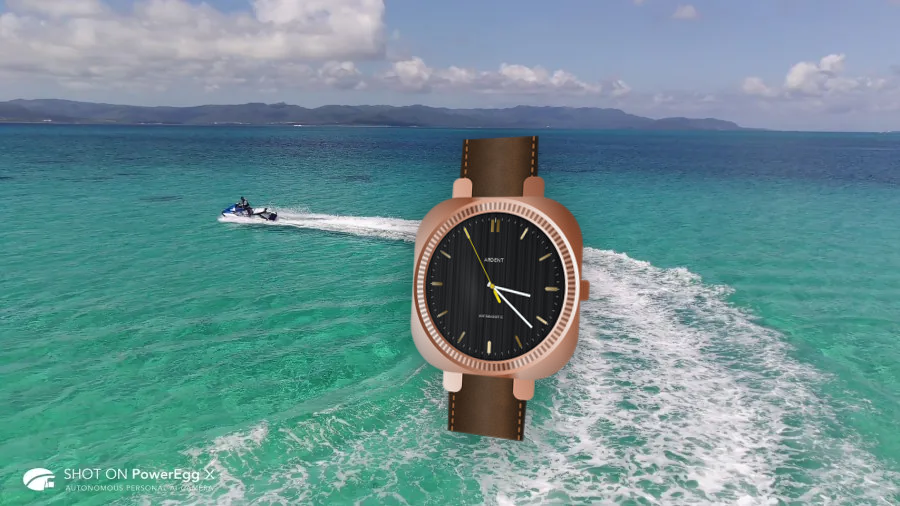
3.21.55
